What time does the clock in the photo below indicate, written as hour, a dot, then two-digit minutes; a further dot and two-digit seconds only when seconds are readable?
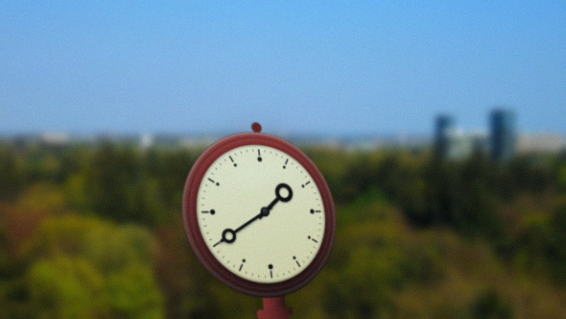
1.40
